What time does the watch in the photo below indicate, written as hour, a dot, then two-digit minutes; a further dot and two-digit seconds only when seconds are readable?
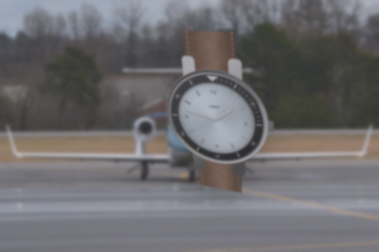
1.47
